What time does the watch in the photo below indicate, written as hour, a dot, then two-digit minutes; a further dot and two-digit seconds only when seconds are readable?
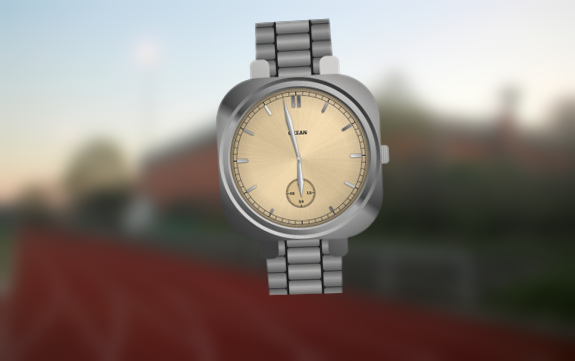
5.58
